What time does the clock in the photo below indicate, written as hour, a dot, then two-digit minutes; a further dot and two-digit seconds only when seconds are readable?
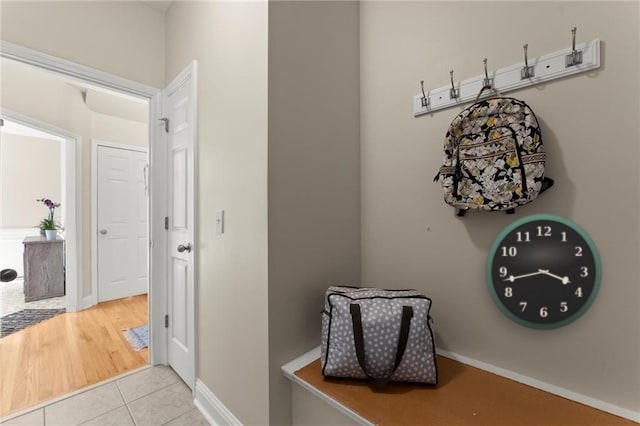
3.43
